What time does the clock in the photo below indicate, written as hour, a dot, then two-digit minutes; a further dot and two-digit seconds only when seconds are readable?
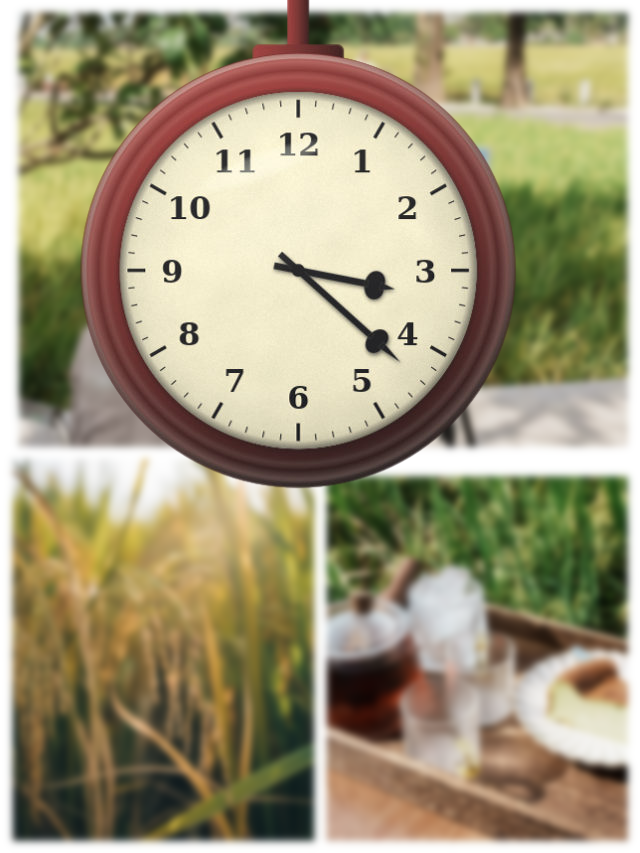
3.22
